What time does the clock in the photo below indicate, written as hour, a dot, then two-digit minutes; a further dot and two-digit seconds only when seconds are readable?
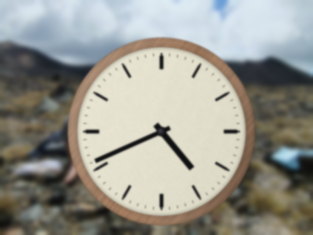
4.41
